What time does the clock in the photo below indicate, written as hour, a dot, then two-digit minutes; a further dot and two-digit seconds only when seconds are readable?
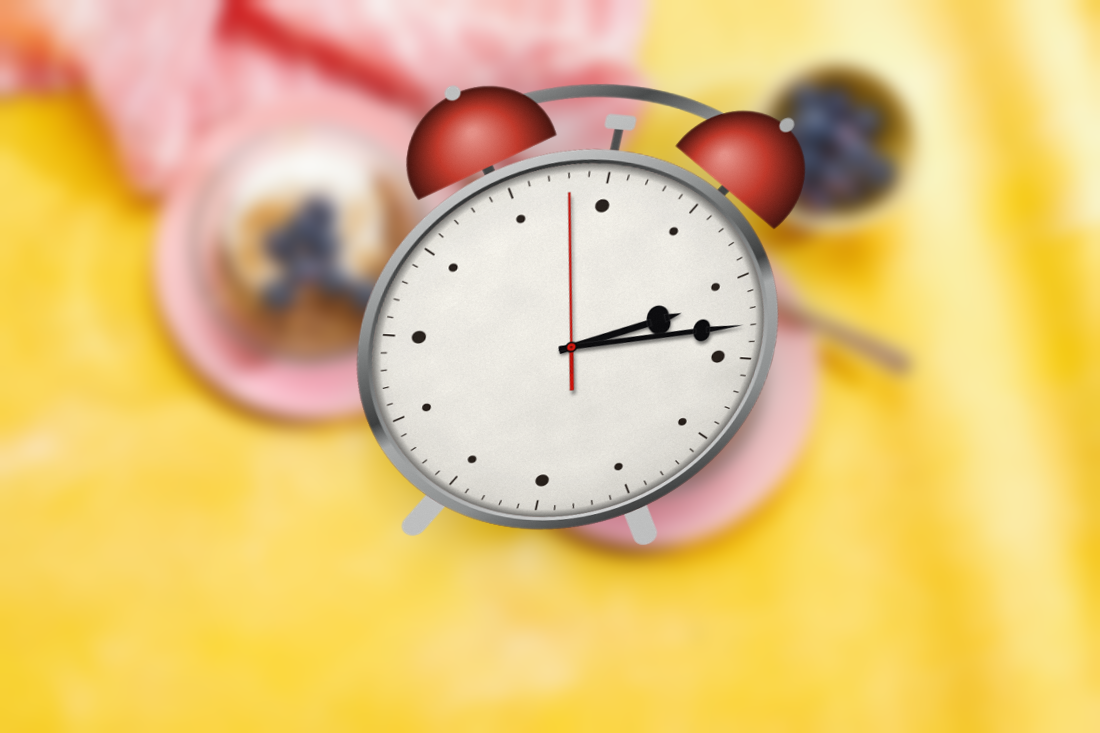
2.12.58
